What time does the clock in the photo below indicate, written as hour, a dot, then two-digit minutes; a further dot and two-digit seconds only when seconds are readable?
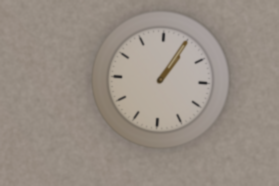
1.05
